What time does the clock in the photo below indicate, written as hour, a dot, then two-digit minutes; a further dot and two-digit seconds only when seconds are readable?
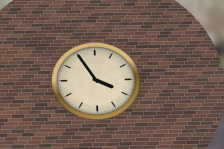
3.55
